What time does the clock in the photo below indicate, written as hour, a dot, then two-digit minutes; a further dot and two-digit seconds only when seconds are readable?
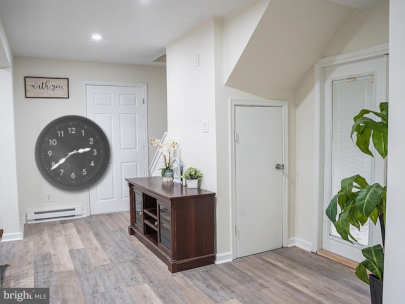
2.39
